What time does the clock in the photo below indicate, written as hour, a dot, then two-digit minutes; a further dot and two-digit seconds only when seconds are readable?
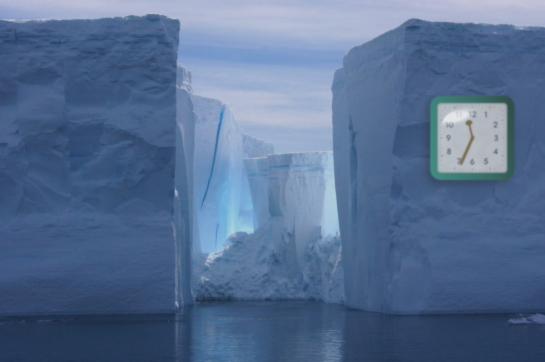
11.34
